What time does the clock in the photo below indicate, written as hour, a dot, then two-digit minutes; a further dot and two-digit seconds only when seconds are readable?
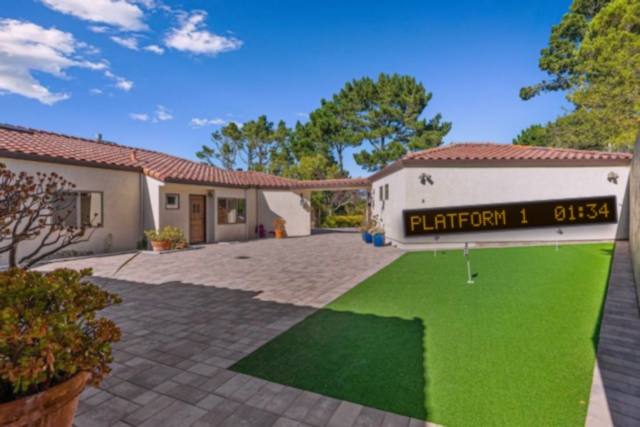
1.34
